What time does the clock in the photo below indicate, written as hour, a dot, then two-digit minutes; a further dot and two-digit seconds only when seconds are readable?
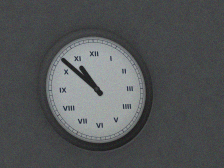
10.52
